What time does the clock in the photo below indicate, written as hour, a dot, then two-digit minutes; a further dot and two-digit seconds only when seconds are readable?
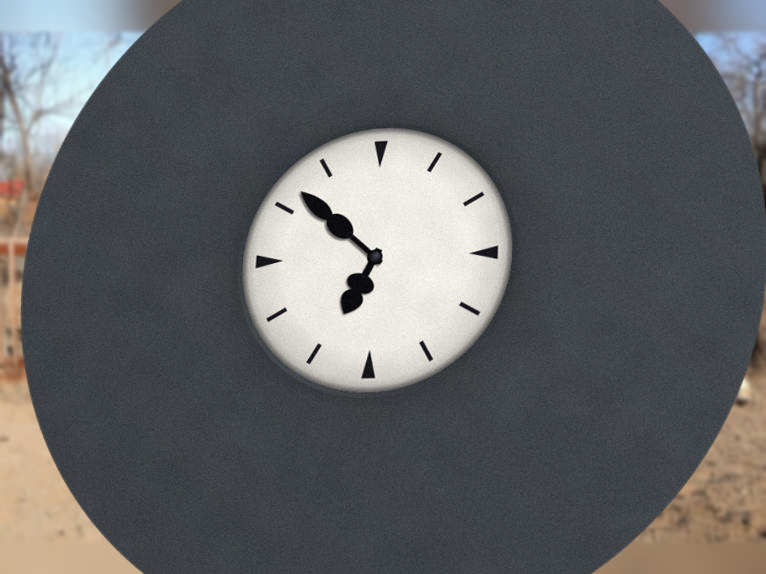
6.52
